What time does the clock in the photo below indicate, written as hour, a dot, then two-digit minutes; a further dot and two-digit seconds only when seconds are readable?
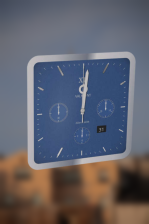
12.01
